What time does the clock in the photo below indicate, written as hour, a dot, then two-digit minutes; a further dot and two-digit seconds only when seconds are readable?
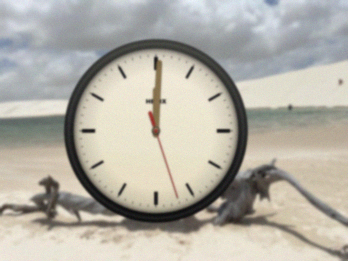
12.00.27
